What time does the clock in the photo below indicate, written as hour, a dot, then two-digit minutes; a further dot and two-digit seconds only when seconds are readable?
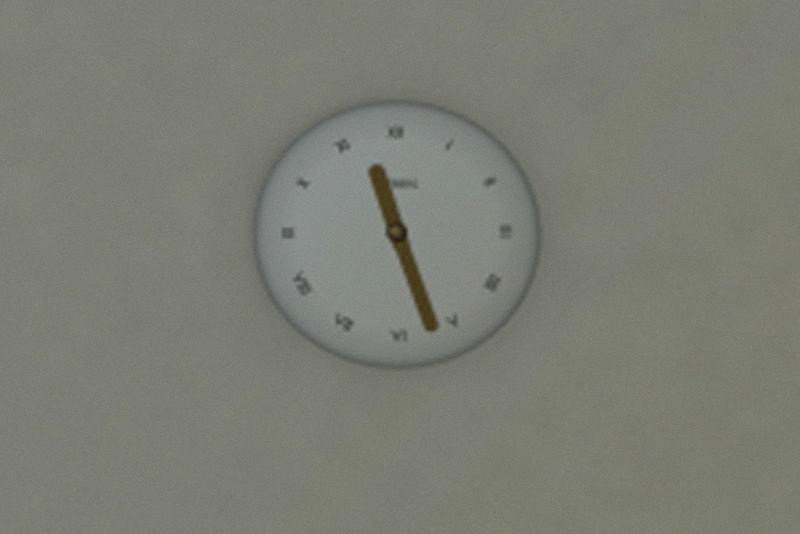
11.27
